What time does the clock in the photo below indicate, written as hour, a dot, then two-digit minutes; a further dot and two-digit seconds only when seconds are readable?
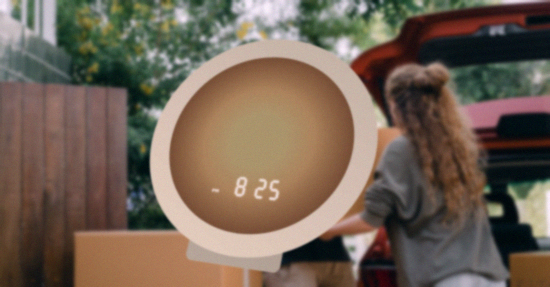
8.25
